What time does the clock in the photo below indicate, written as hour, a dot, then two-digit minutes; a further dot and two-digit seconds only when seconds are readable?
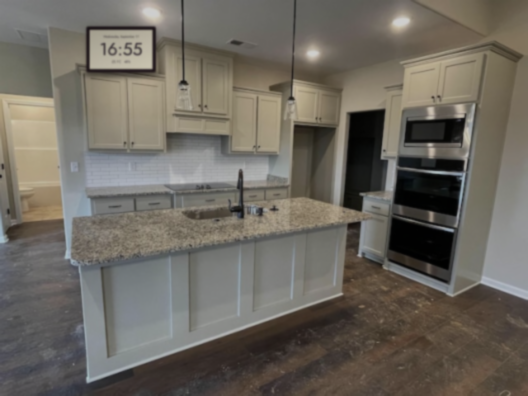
16.55
